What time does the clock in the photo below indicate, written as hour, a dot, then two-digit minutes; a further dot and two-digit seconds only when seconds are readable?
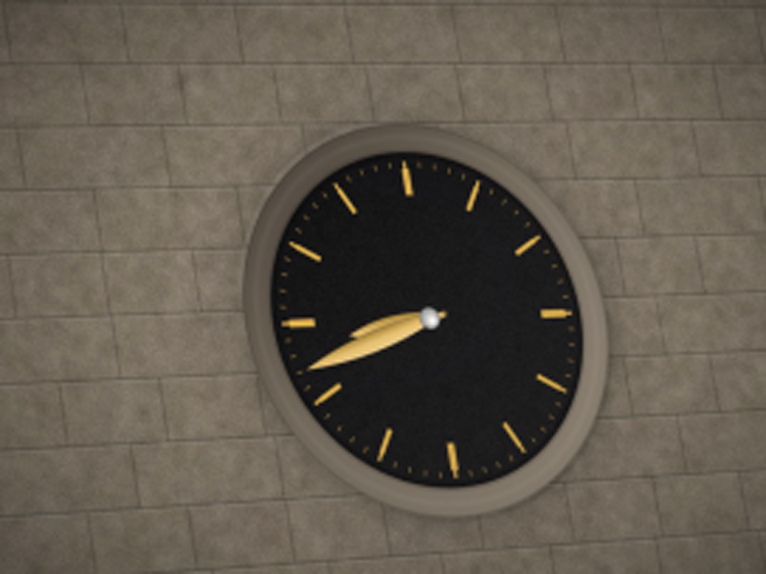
8.42
